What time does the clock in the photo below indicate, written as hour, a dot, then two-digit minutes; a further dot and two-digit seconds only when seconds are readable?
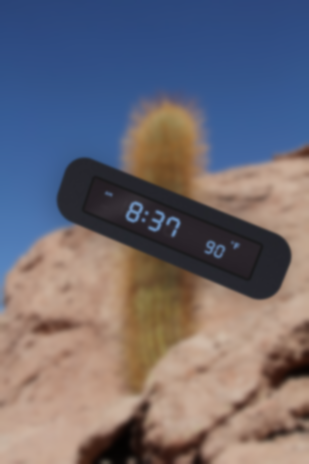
8.37
